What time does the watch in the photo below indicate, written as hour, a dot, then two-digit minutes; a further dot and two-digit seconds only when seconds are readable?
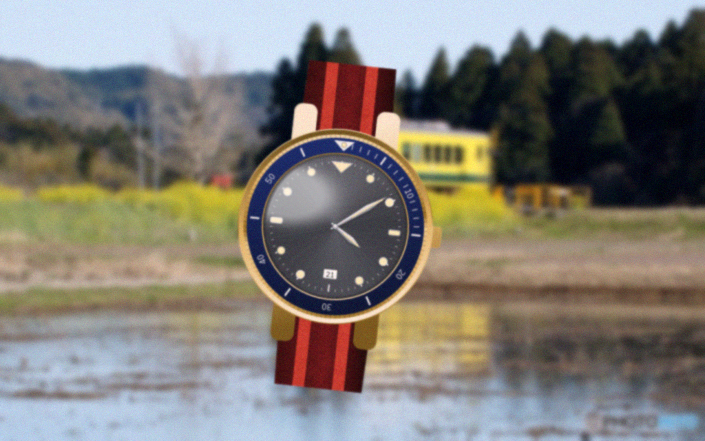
4.09
